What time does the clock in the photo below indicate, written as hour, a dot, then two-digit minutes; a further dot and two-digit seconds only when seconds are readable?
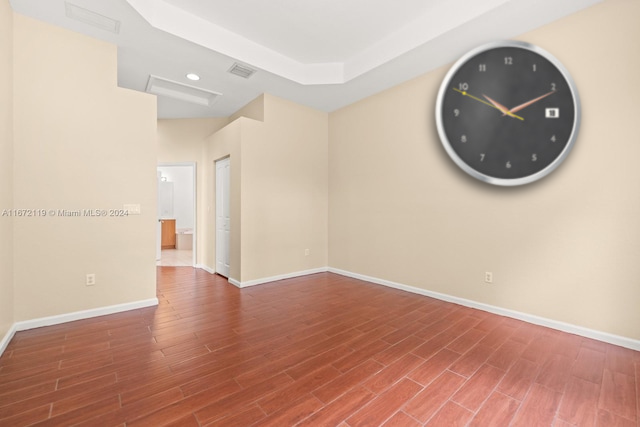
10.10.49
